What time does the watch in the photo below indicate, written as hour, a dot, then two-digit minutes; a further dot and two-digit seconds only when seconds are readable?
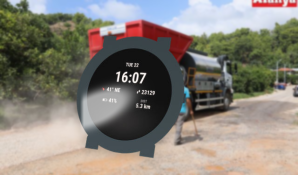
16.07
